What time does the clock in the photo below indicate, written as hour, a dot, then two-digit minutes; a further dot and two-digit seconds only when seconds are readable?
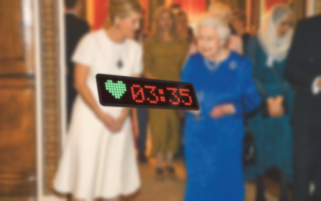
3.35
